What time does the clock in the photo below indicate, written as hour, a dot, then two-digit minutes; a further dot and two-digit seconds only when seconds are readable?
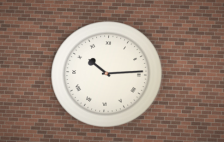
10.14
